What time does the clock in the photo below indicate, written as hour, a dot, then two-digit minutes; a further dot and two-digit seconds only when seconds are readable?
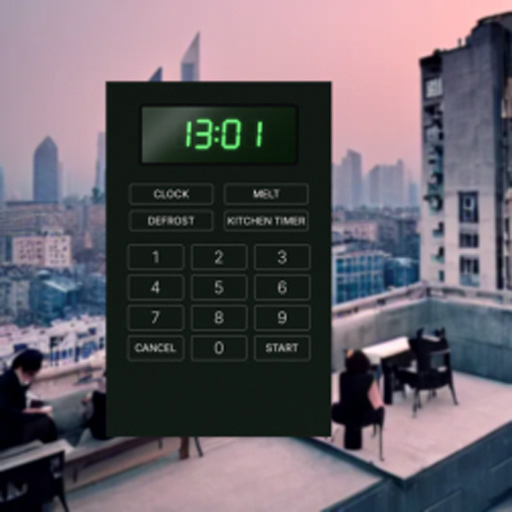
13.01
